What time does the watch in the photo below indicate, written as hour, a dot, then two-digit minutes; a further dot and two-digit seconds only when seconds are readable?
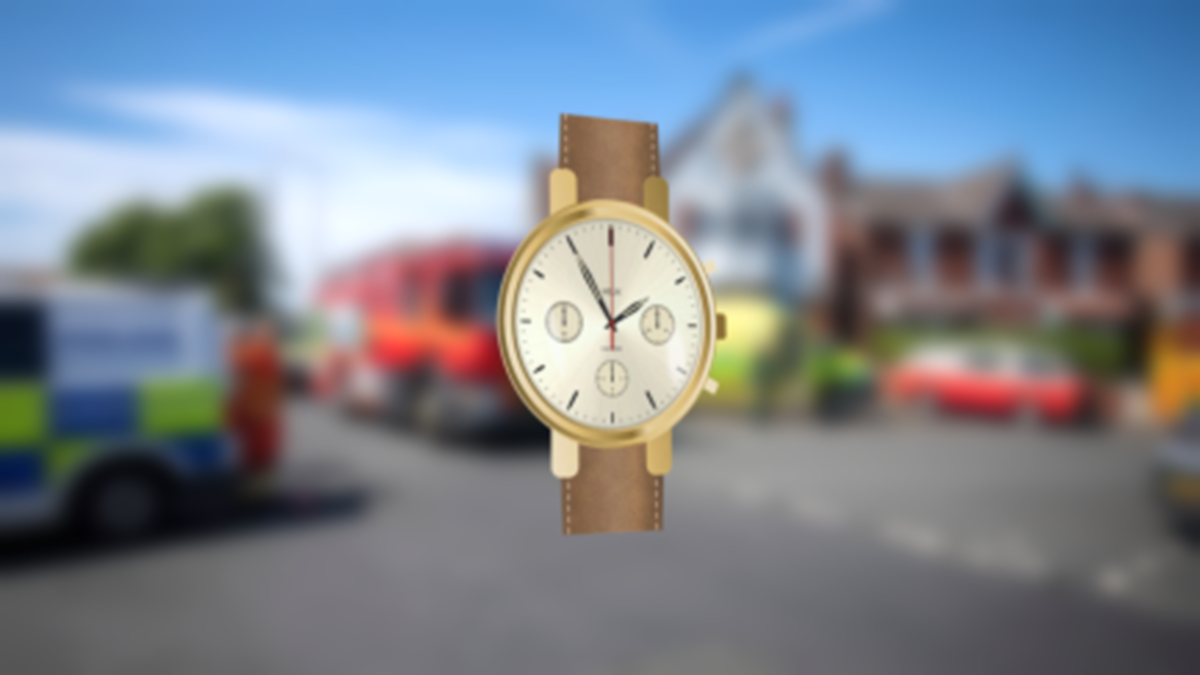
1.55
